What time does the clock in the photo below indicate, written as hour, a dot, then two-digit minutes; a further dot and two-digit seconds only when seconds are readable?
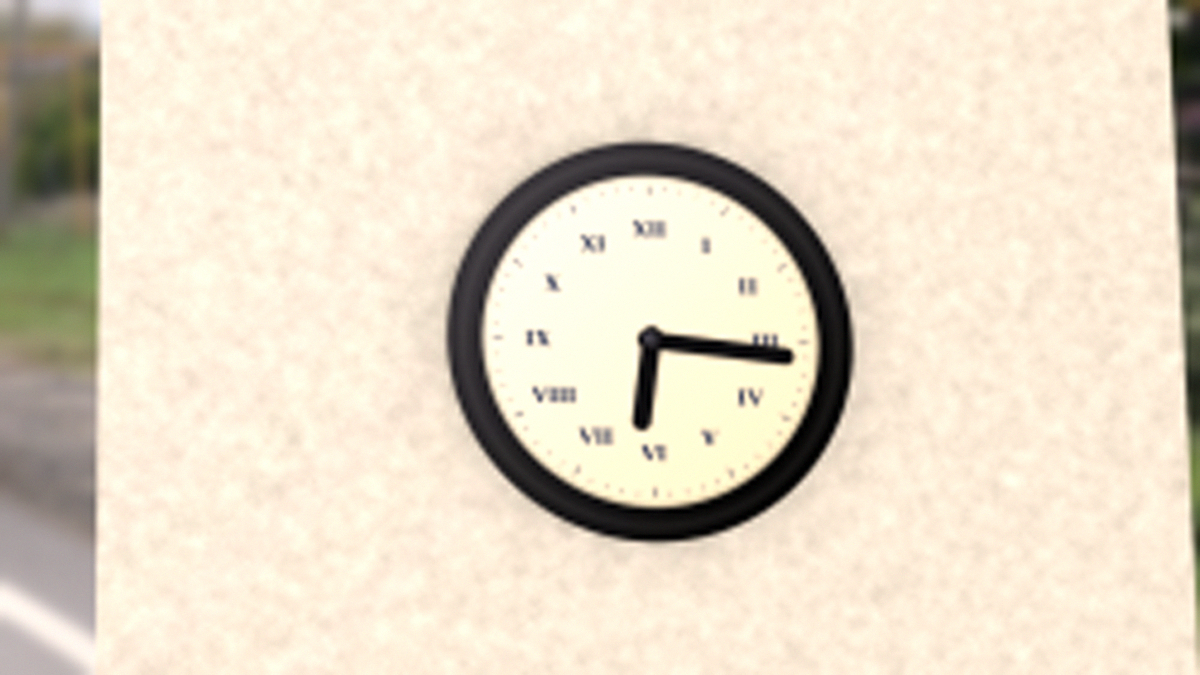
6.16
